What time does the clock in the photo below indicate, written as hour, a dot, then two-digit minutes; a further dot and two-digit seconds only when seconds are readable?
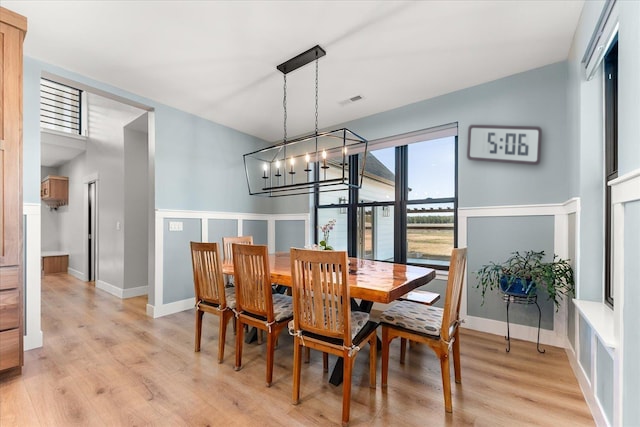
5.06
